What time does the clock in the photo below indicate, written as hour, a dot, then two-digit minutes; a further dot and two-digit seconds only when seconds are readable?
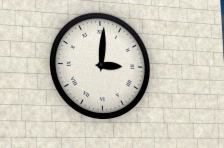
3.01
